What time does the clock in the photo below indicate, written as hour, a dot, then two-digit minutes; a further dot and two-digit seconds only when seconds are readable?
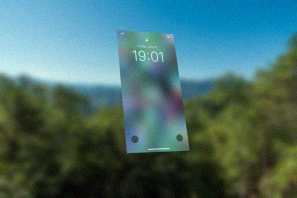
19.01
